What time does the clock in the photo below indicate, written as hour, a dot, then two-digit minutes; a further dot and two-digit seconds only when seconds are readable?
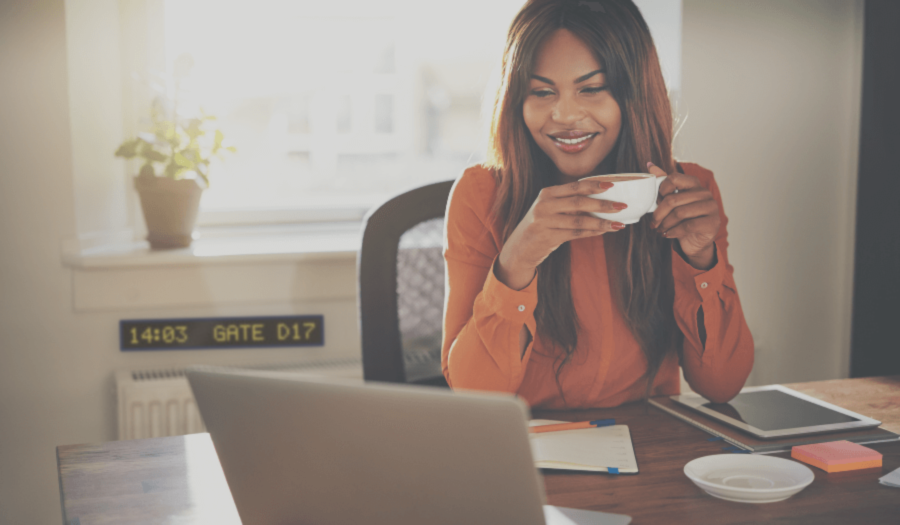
14.03
